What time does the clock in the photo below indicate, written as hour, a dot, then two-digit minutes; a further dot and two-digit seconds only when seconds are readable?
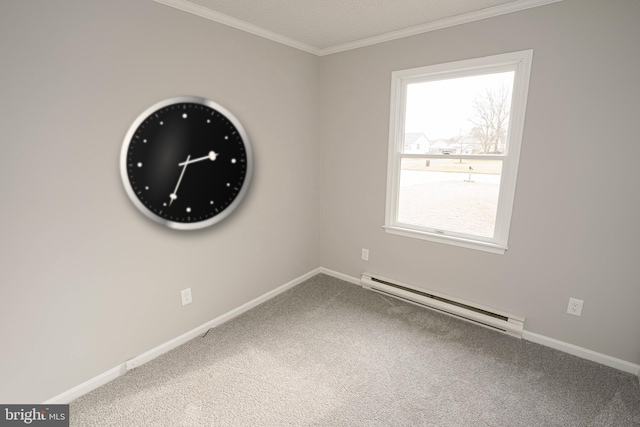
2.34
